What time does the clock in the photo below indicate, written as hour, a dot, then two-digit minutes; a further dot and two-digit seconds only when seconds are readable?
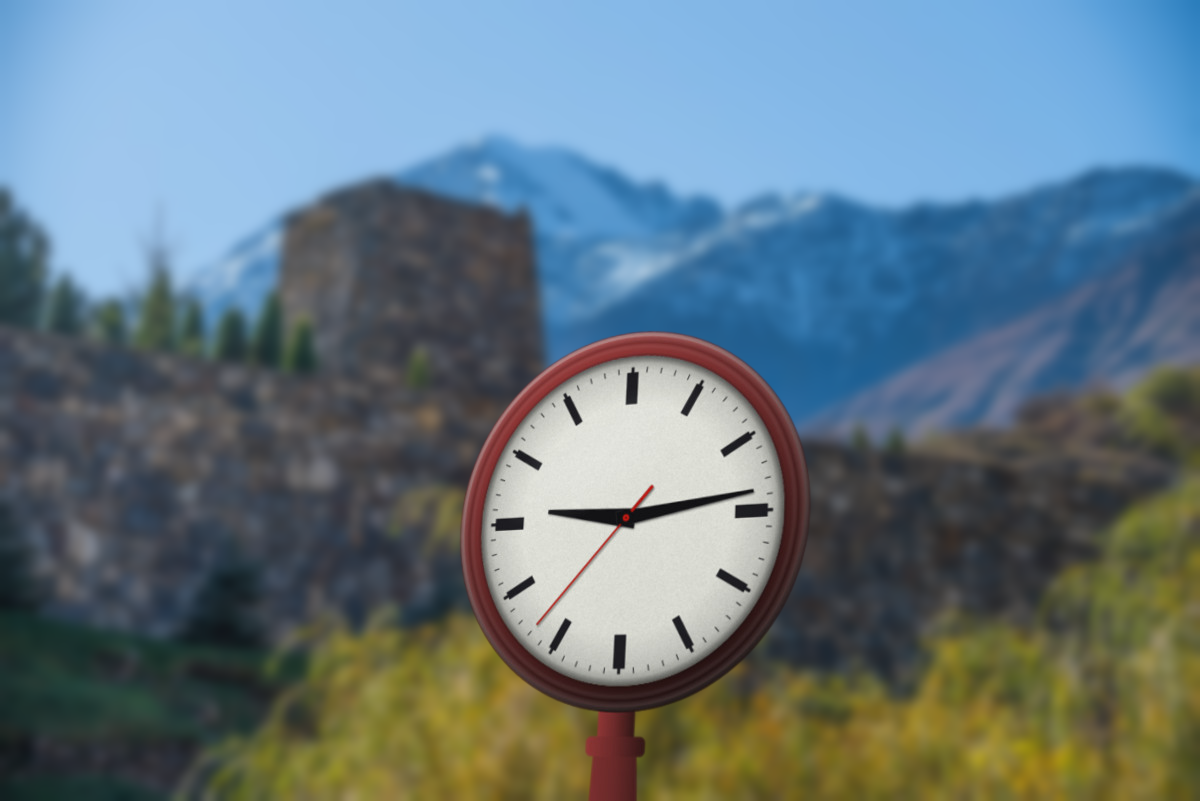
9.13.37
